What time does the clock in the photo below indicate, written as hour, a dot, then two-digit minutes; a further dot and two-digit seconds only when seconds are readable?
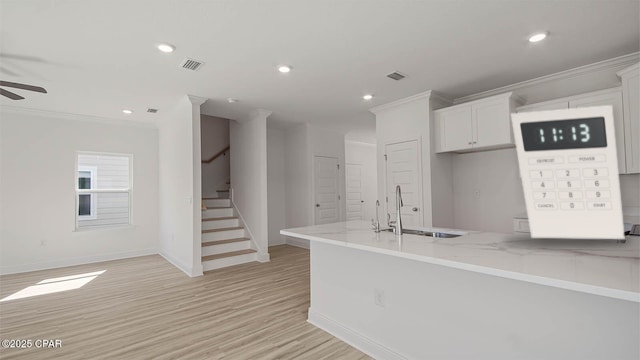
11.13
